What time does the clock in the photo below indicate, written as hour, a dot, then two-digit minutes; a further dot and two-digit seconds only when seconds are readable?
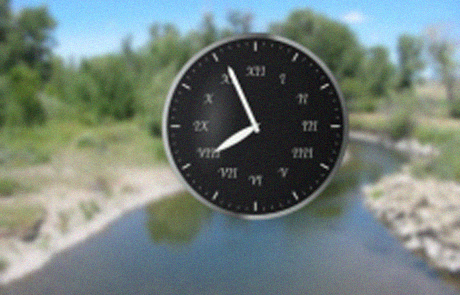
7.56
